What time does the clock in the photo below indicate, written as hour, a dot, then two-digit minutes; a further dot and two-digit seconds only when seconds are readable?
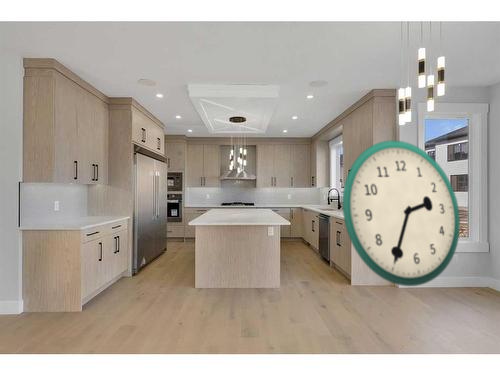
2.35
